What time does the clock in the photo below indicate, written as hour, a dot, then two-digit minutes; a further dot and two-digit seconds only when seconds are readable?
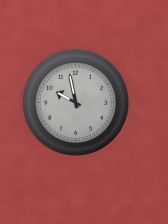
9.58
